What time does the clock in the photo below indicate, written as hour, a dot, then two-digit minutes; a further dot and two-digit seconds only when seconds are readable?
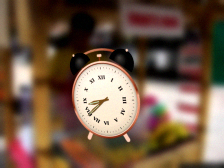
8.39
